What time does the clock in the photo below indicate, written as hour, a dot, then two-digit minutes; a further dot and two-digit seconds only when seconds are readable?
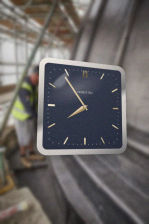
7.54
